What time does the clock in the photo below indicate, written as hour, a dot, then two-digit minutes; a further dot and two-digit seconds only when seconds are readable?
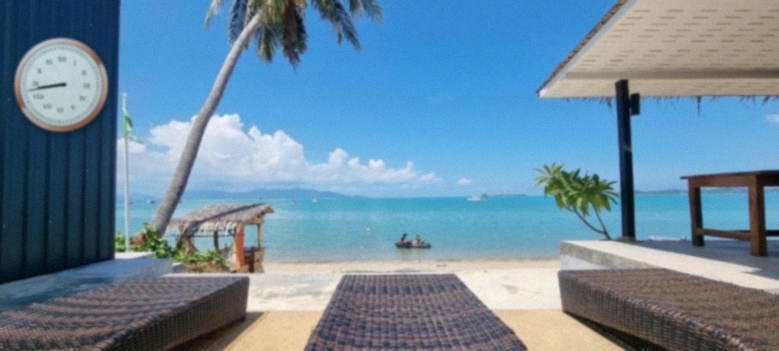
8.43
